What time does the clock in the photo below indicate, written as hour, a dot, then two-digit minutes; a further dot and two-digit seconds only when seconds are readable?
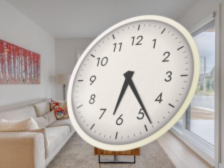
6.24
